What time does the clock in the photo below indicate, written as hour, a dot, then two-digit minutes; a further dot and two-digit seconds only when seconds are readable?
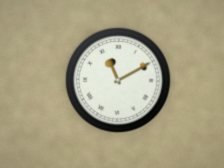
11.10
